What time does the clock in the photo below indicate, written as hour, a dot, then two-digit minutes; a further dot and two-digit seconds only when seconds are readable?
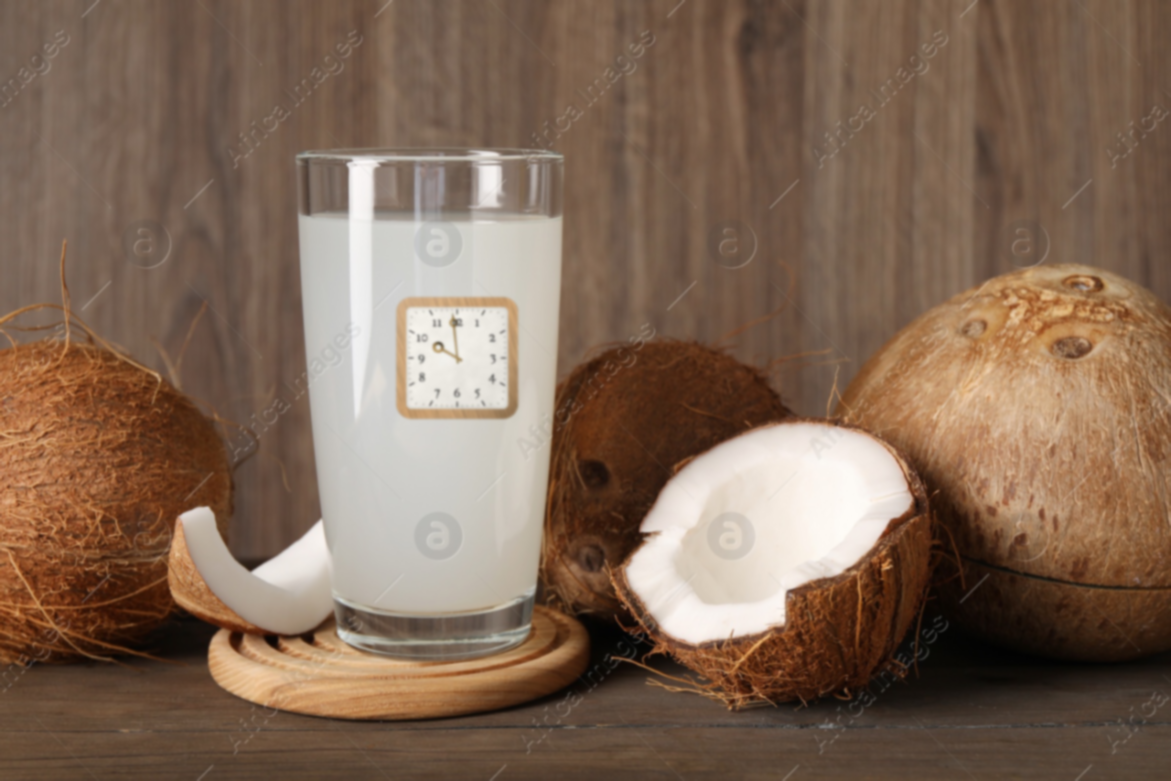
9.59
